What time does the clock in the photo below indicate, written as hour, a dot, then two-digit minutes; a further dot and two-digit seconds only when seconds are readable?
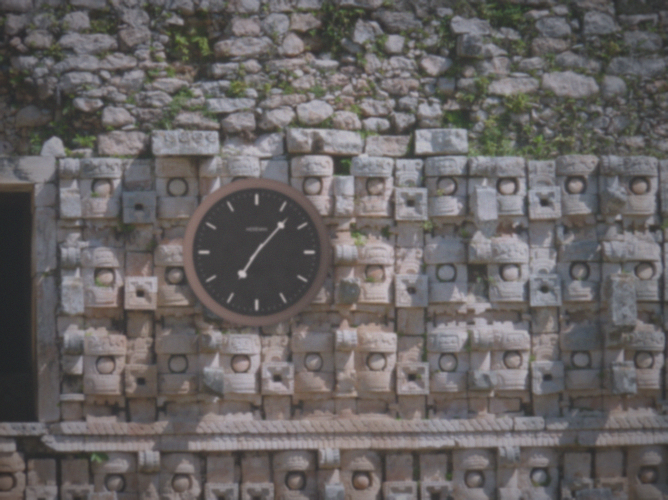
7.07
